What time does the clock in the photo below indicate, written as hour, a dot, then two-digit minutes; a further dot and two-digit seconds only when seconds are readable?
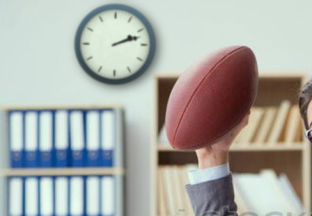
2.12
